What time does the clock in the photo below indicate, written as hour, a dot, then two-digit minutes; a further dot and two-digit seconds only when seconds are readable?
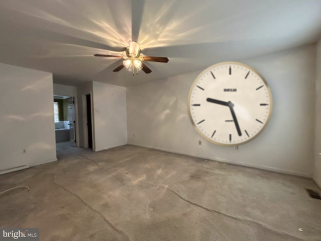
9.27
